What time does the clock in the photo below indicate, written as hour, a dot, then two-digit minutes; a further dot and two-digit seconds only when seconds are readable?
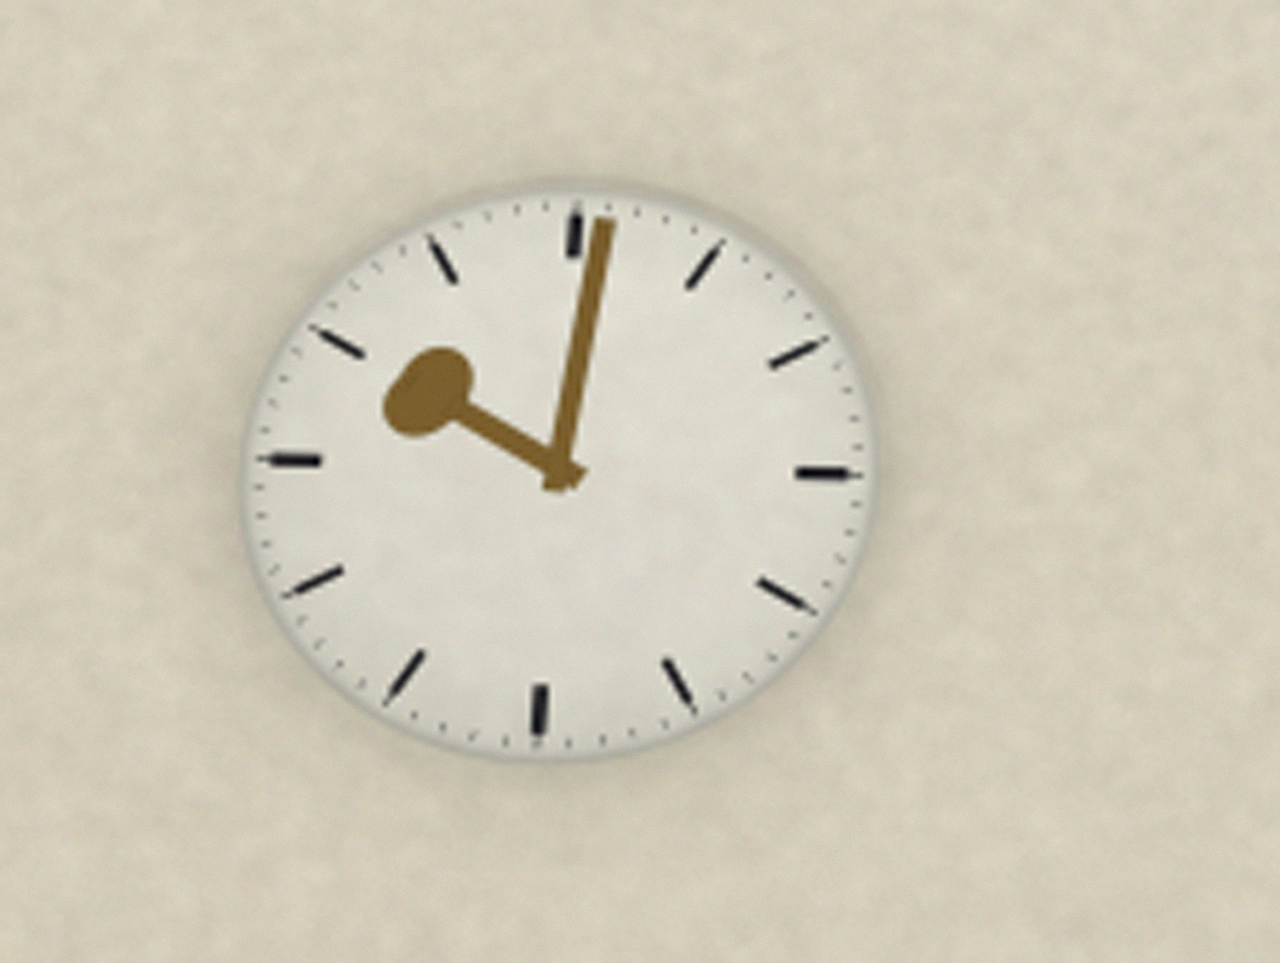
10.01
